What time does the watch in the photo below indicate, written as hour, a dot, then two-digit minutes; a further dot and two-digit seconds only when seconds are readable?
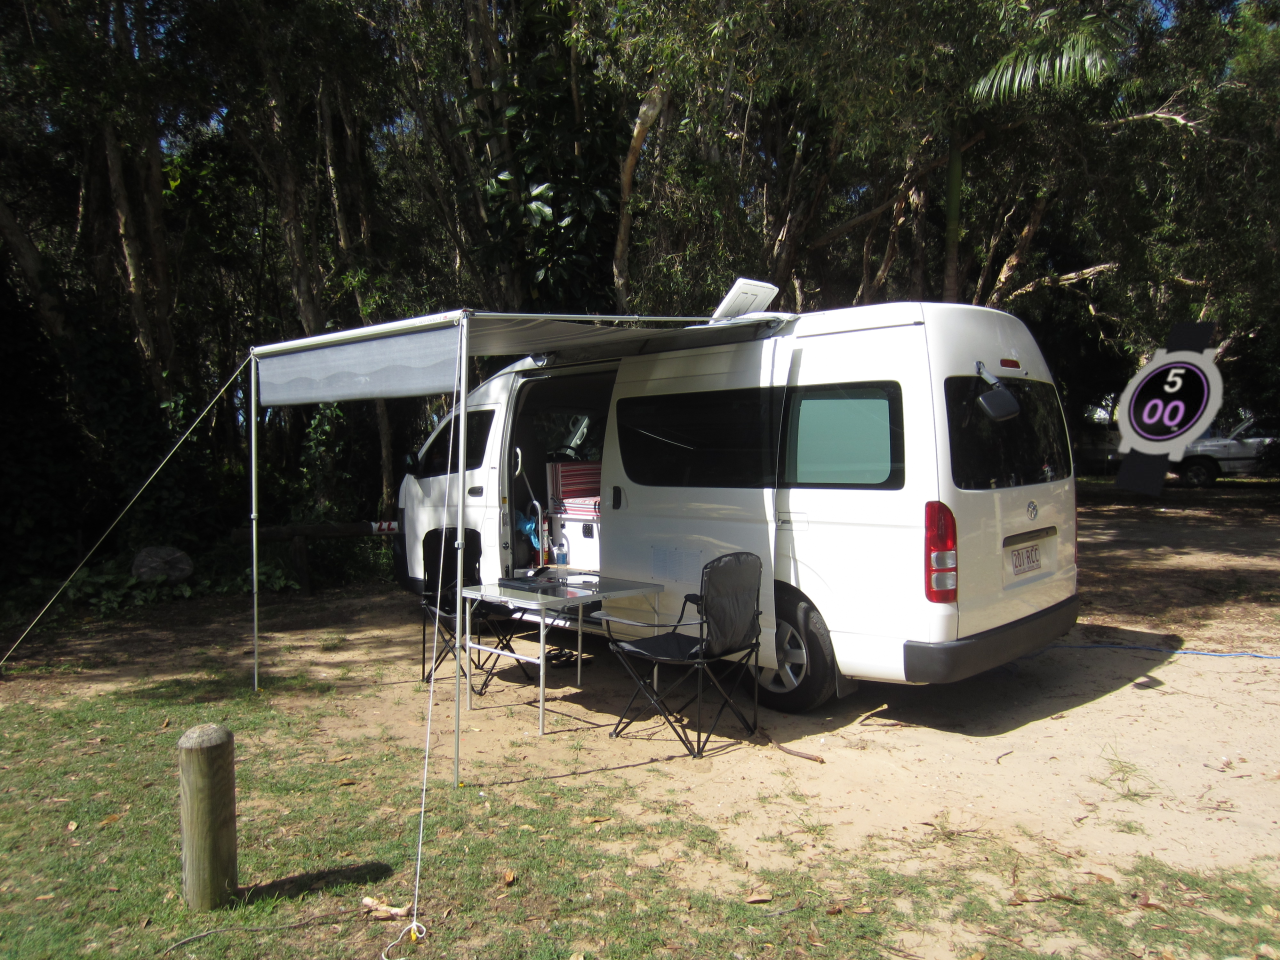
5.00
